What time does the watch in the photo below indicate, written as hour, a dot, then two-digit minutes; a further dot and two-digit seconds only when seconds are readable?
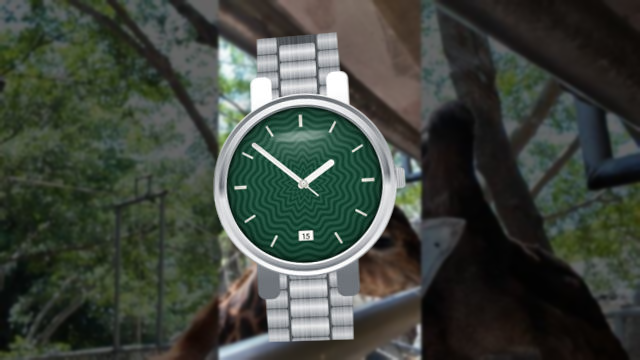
1.51.52
